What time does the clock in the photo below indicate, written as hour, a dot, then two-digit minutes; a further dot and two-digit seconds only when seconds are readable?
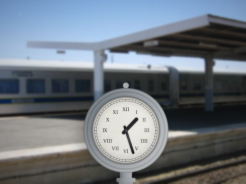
1.27
